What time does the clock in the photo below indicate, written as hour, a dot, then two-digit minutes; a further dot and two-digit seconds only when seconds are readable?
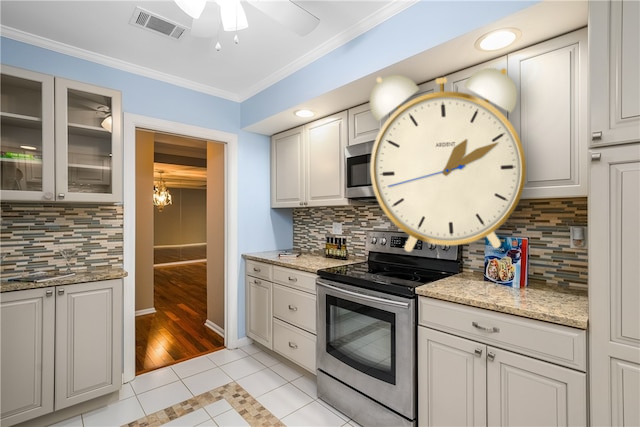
1.10.43
